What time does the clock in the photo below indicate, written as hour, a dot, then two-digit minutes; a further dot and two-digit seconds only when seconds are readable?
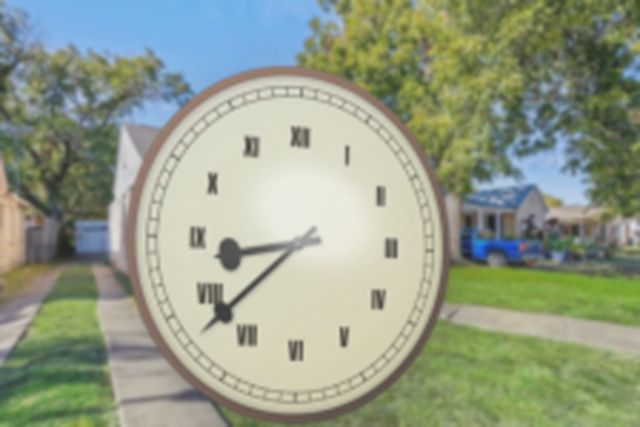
8.38
